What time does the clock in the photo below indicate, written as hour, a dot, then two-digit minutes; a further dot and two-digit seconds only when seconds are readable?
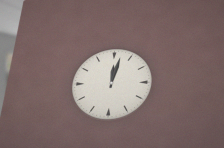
12.02
